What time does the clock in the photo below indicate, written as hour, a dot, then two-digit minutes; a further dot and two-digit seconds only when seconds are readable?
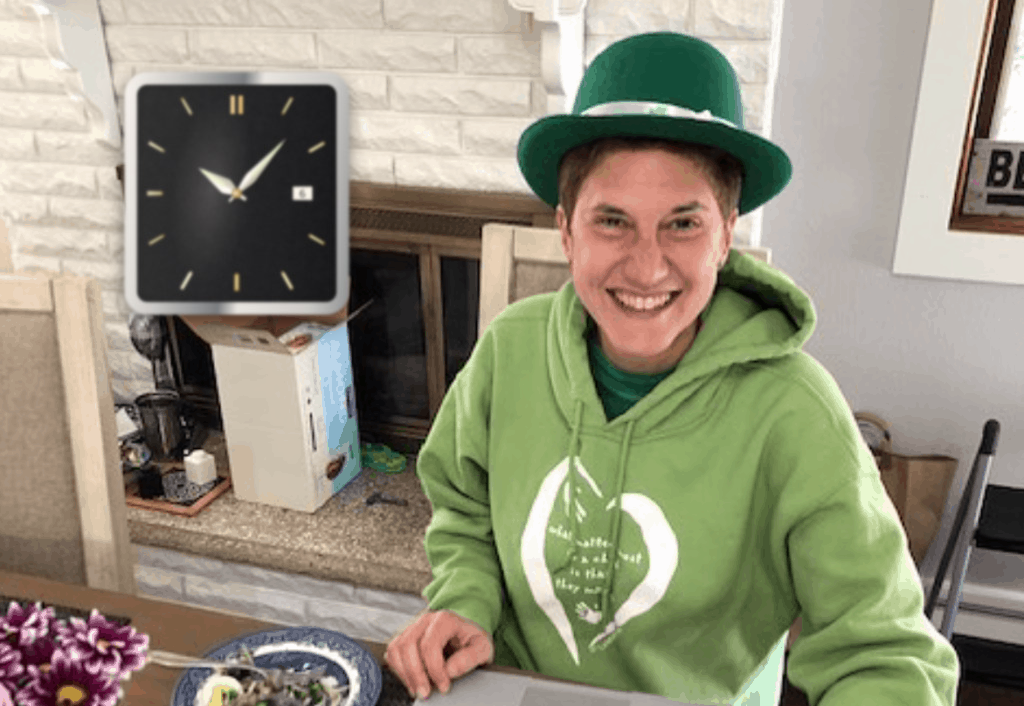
10.07
